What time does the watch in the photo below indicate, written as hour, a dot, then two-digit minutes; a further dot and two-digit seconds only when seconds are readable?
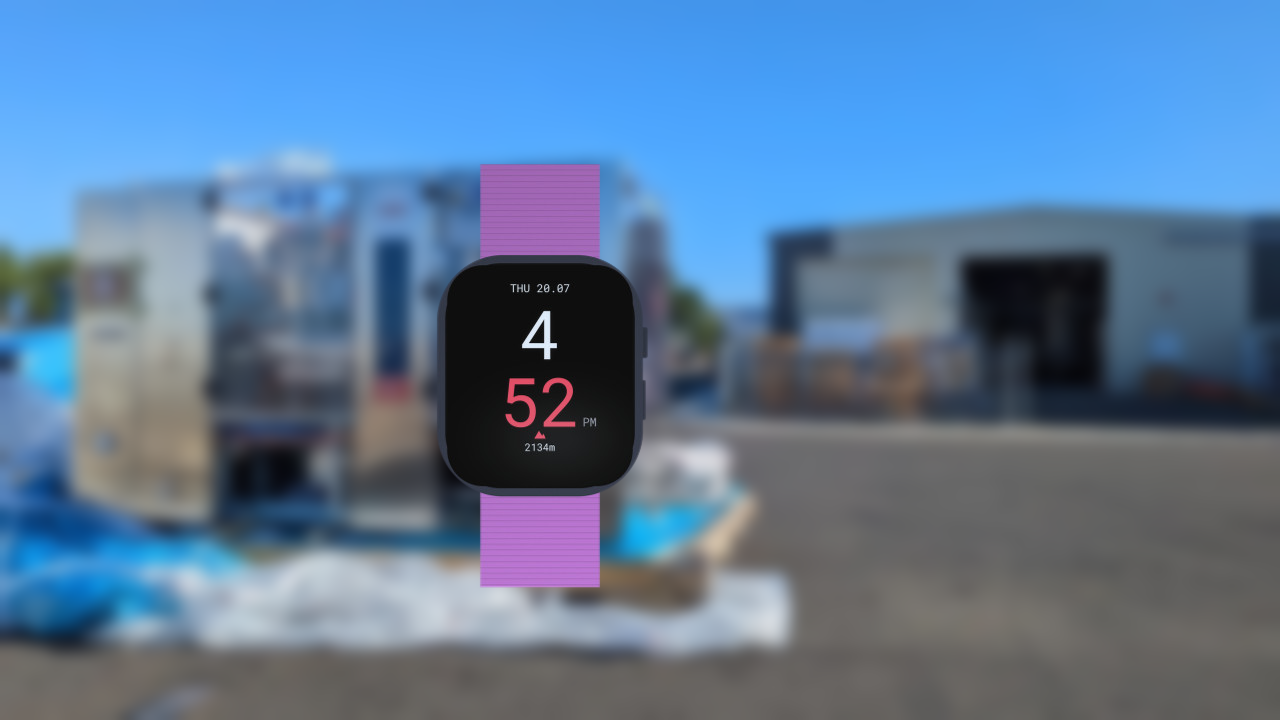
4.52
